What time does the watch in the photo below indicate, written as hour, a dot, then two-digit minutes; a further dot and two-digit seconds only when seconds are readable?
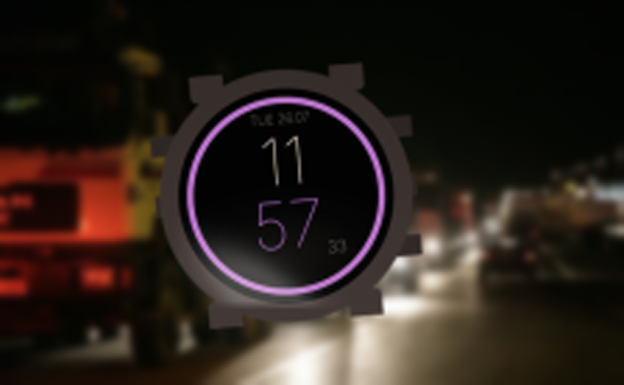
11.57
